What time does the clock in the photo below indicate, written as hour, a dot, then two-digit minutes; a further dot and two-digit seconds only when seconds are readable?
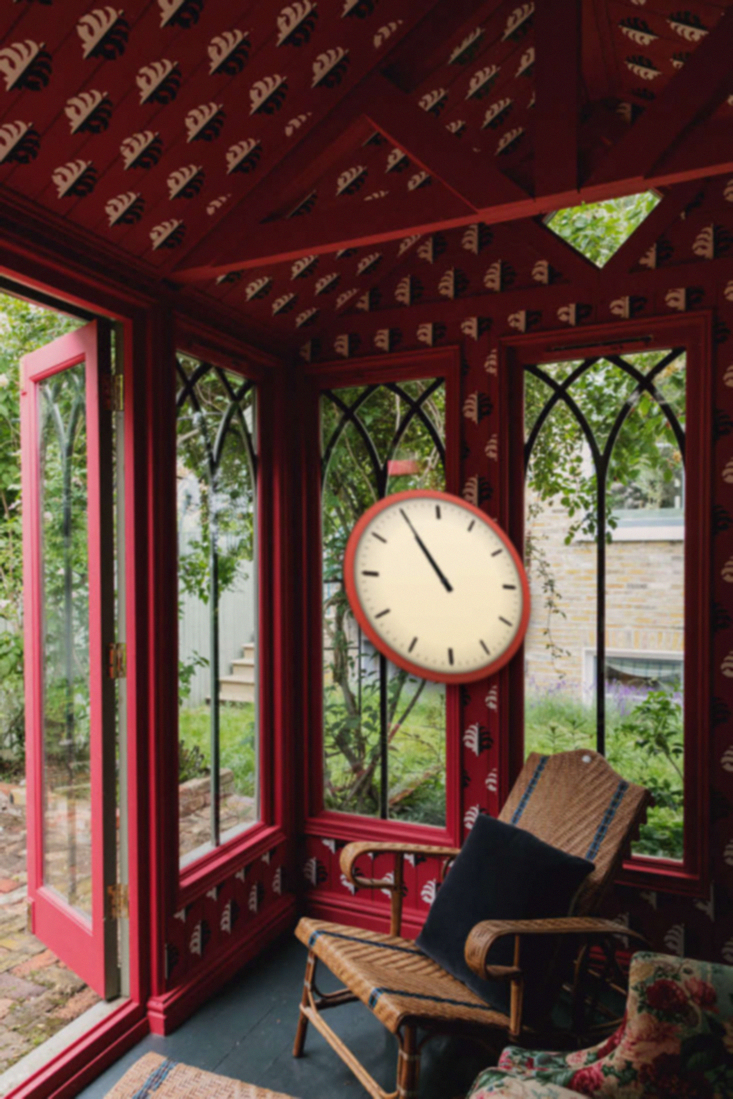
10.55
